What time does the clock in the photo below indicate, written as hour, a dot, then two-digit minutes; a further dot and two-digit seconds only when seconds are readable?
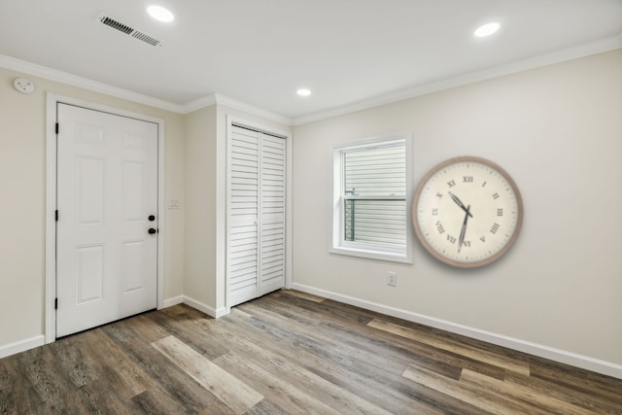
10.32
